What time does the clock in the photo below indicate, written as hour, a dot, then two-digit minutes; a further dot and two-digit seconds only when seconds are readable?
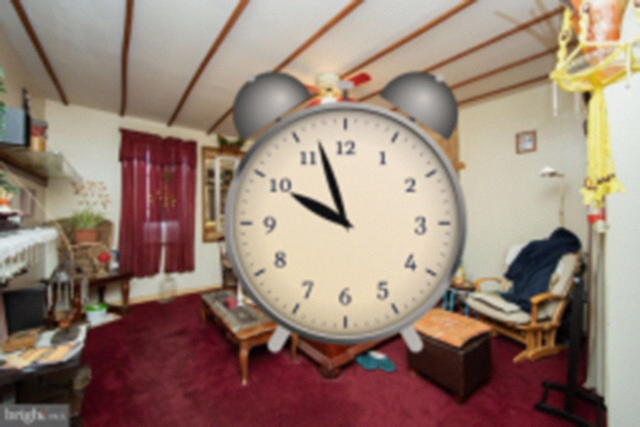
9.57
